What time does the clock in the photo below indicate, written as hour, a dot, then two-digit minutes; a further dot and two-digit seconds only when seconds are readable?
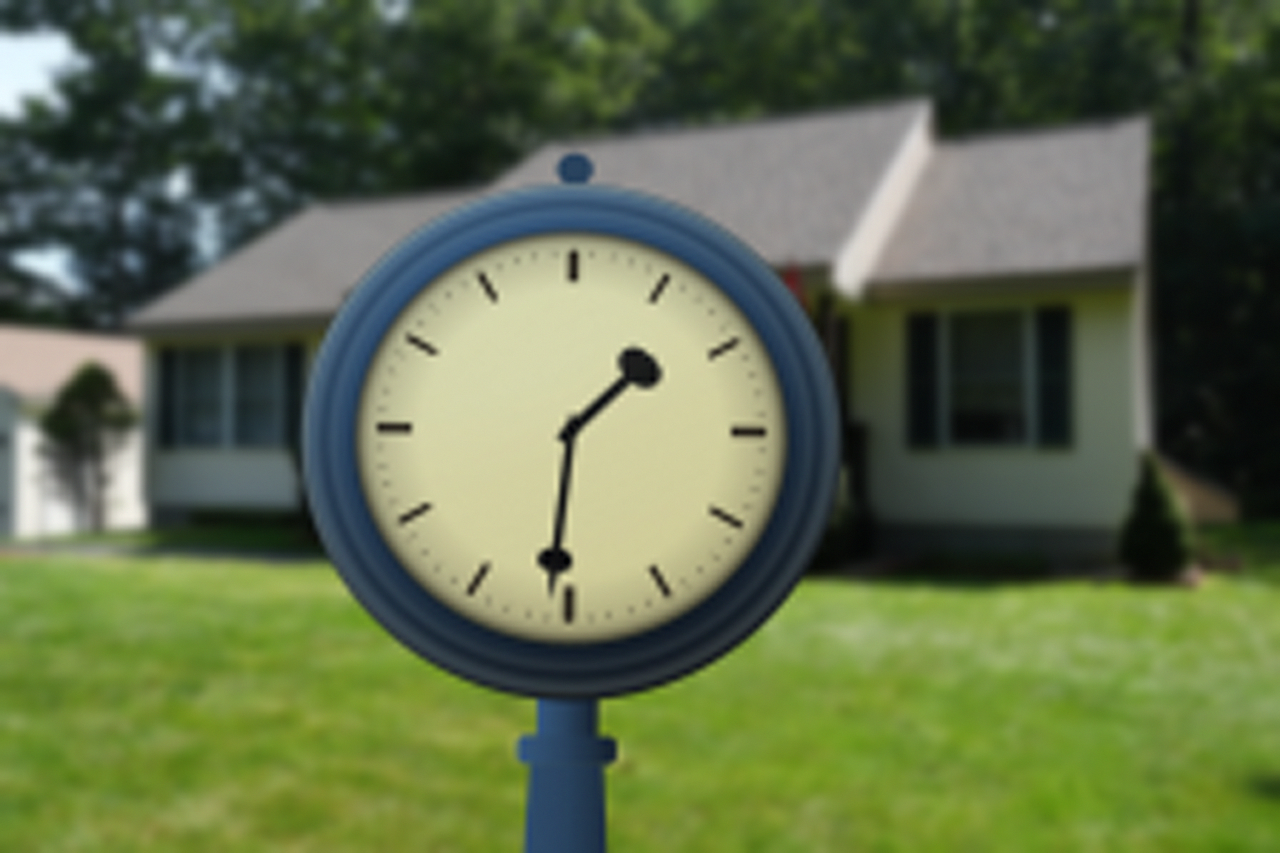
1.31
